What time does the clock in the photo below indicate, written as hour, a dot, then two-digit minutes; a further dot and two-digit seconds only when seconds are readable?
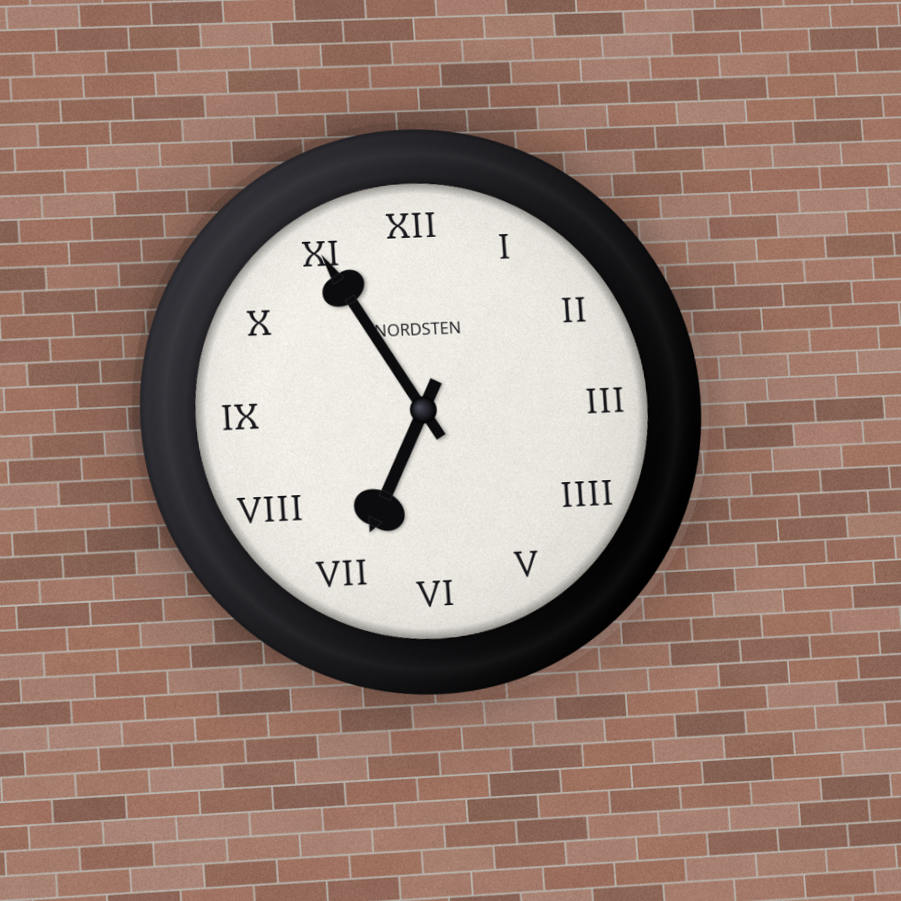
6.55
